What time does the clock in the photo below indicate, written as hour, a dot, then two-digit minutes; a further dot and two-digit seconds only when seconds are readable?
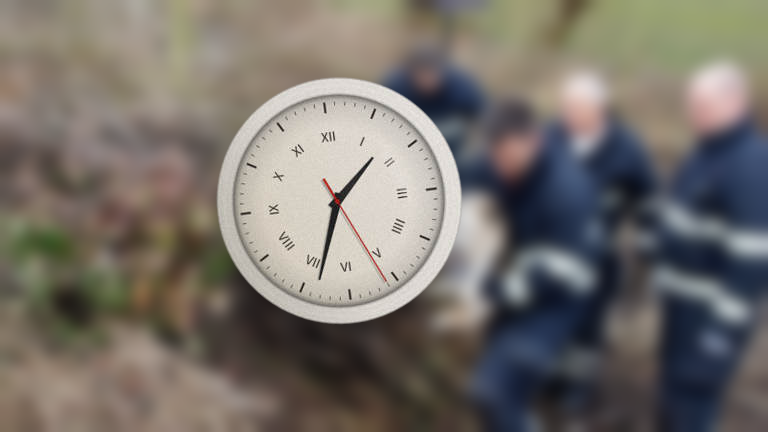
1.33.26
